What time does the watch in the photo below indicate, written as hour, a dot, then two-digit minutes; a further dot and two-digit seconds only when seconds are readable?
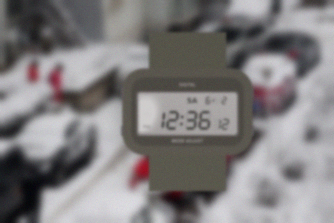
12.36
